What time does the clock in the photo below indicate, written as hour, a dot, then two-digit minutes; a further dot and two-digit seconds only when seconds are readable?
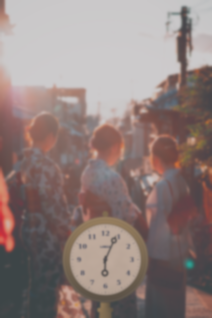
6.04
